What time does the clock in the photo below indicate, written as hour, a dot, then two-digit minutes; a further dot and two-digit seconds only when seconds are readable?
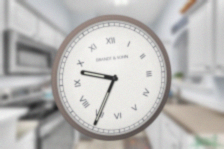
9.35
